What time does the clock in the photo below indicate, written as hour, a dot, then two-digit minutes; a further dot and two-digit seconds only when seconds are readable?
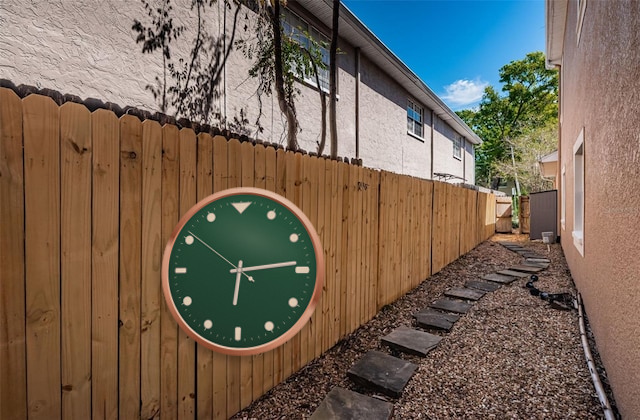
6.13.51
